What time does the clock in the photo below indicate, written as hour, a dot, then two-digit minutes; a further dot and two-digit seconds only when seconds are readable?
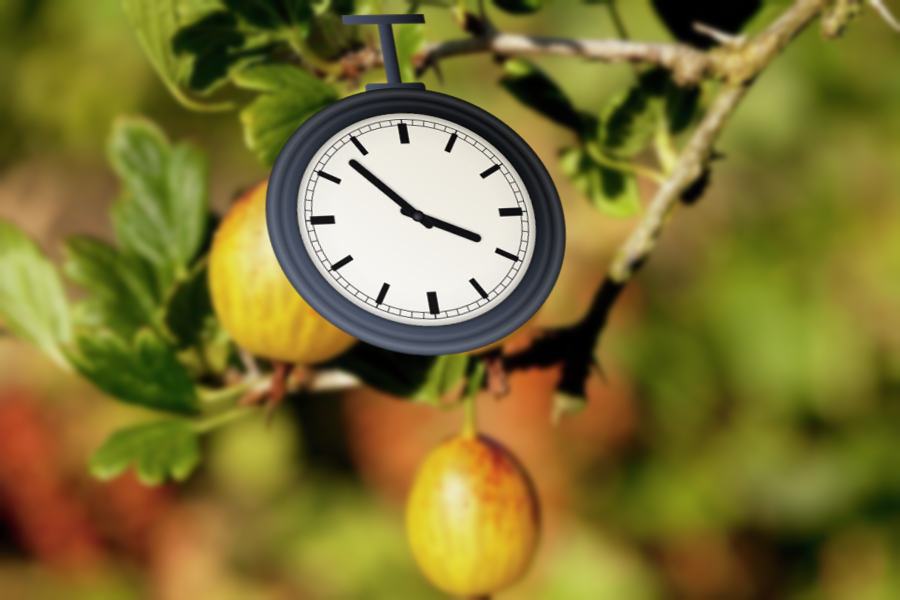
3.53
